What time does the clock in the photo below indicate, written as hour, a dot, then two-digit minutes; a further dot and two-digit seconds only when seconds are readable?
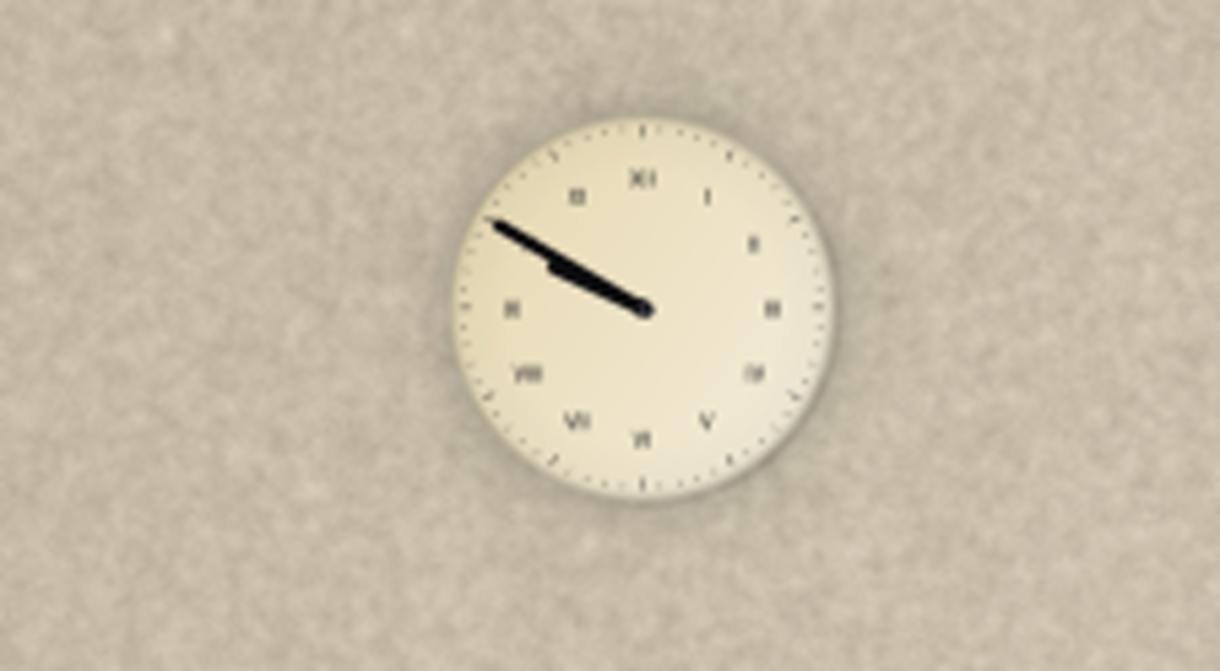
9.50
